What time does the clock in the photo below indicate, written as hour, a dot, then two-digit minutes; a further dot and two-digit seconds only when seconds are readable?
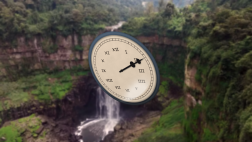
2.11
